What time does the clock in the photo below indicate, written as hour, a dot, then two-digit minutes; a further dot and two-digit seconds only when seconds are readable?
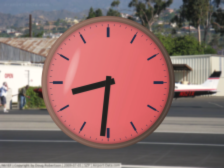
8.31
